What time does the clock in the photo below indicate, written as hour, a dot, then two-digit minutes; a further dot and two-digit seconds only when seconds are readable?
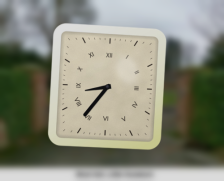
8.36
